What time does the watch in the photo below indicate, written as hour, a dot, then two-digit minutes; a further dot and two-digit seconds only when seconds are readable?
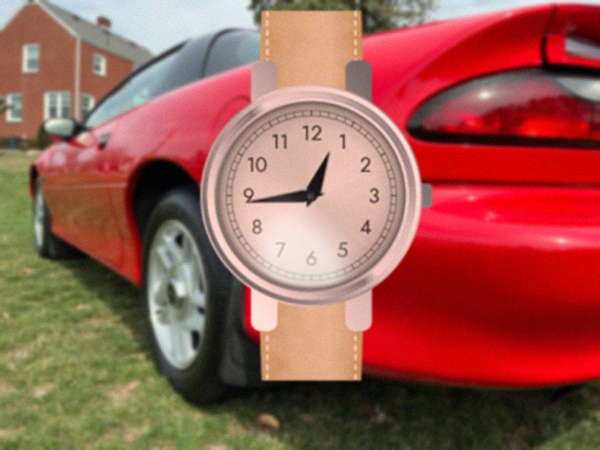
12.44
